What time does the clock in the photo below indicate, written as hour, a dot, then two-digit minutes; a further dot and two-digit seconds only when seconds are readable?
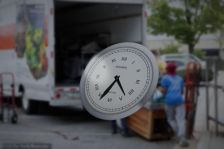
4.34
